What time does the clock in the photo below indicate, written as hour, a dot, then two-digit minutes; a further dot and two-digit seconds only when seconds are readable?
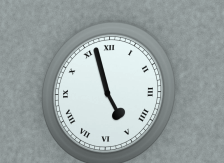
4.57
